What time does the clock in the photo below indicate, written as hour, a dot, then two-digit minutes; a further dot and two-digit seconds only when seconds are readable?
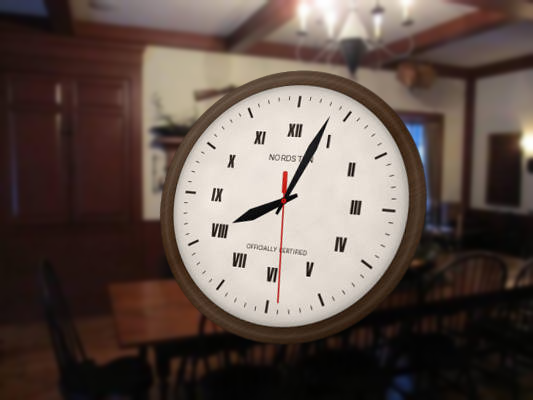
8.03.29
